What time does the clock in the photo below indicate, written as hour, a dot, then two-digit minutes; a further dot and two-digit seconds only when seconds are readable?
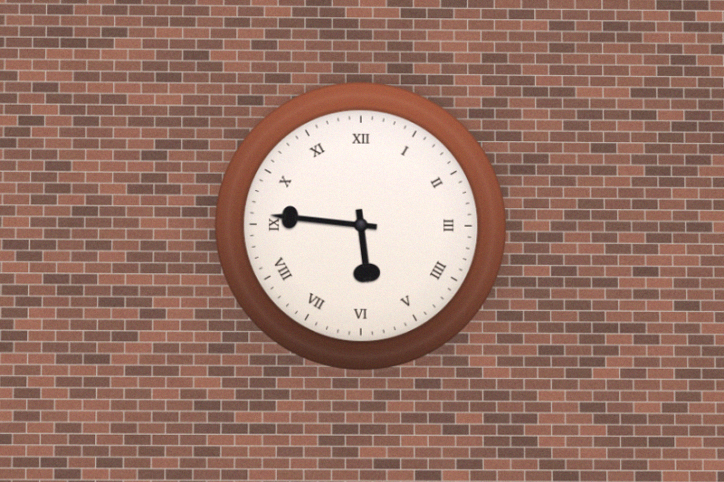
5.46
